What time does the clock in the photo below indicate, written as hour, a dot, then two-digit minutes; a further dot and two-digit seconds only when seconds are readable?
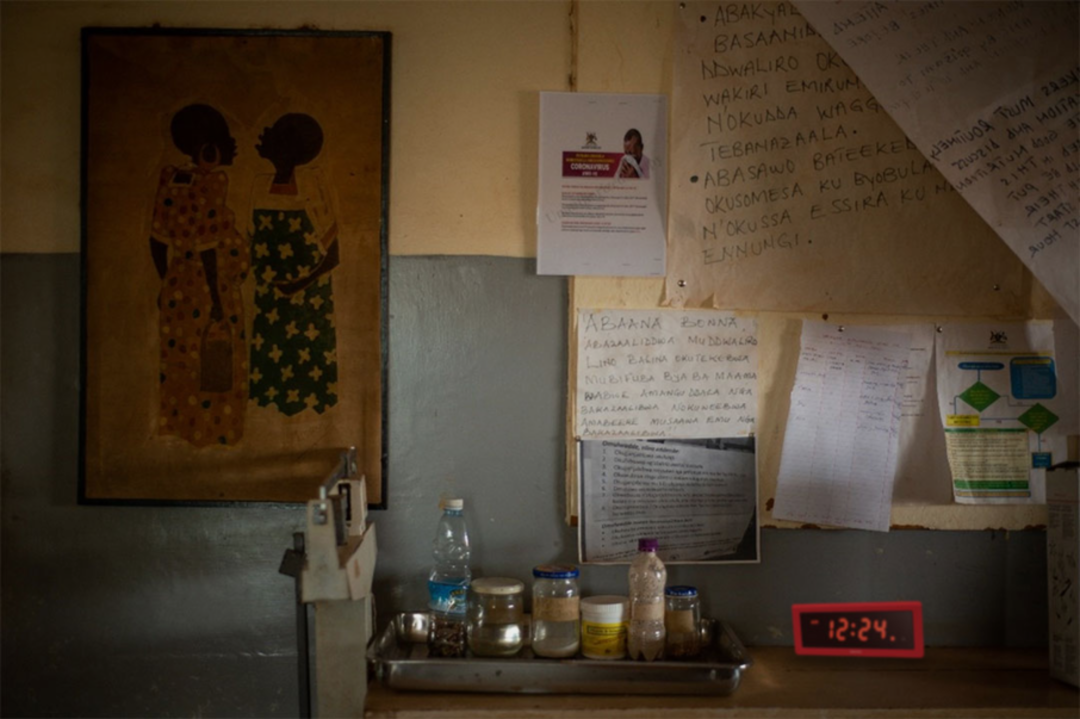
12.24
